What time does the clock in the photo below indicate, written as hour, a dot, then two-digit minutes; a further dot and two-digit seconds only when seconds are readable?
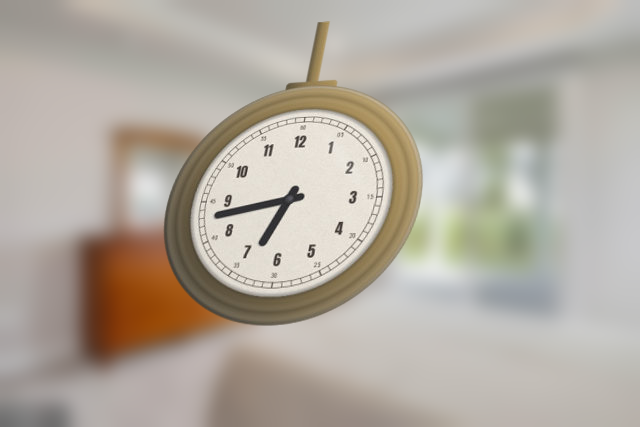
6.43
